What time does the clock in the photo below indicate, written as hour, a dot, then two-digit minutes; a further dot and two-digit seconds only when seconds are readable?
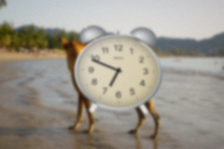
6.49
